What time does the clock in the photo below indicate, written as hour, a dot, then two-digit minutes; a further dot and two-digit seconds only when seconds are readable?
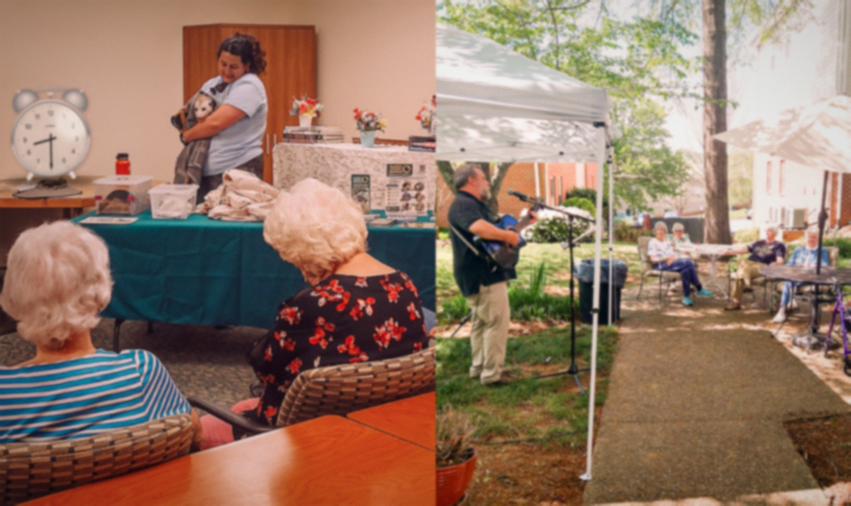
8.30
